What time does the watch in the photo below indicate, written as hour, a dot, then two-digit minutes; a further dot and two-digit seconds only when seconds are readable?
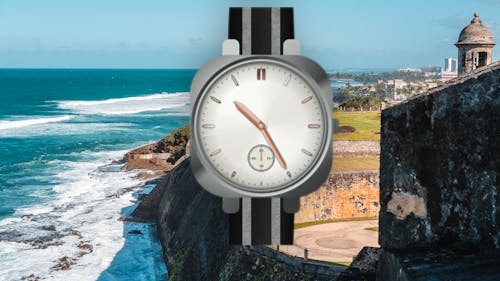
10.25
